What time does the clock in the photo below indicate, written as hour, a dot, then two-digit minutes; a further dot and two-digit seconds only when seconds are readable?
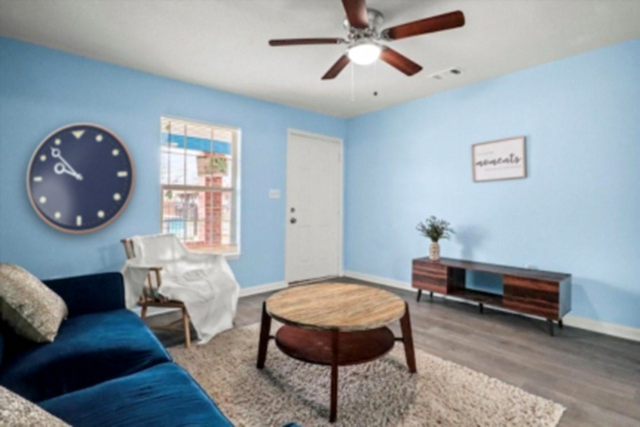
9.53
